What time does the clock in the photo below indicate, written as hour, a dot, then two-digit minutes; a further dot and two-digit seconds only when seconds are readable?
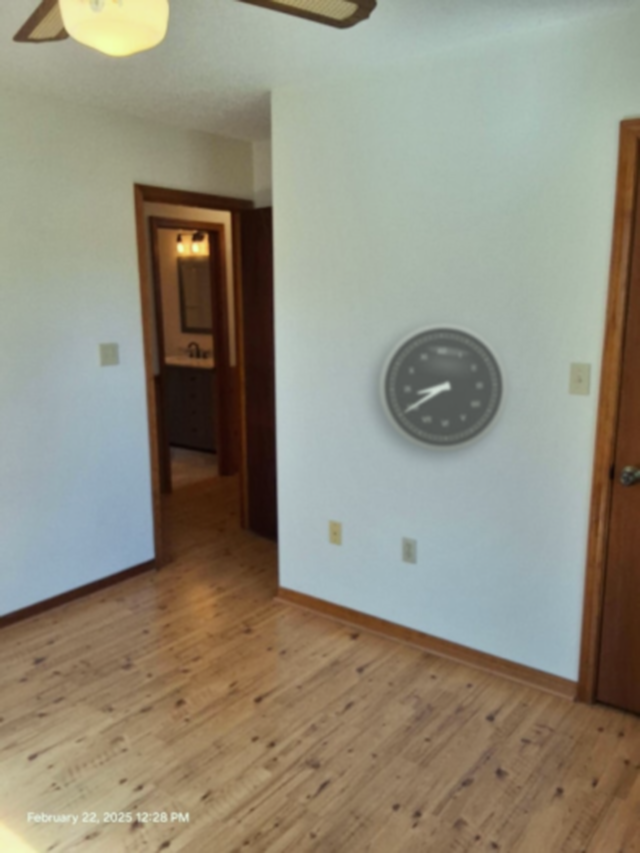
8.40
